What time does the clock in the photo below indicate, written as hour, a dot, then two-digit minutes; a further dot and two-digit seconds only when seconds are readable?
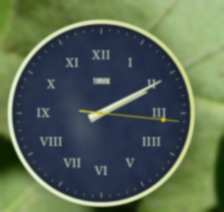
2.10.16
